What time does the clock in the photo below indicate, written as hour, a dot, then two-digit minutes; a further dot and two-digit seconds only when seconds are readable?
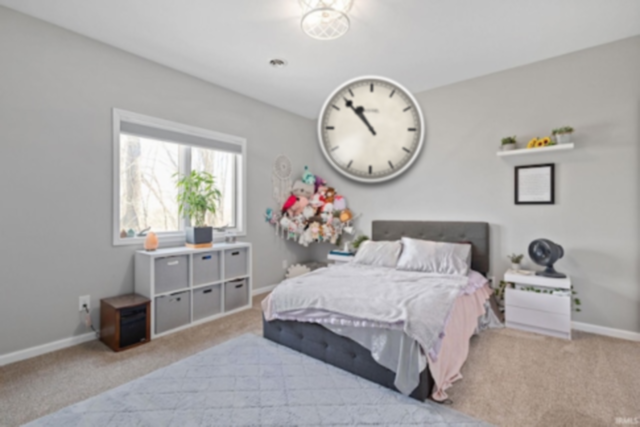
10.53
